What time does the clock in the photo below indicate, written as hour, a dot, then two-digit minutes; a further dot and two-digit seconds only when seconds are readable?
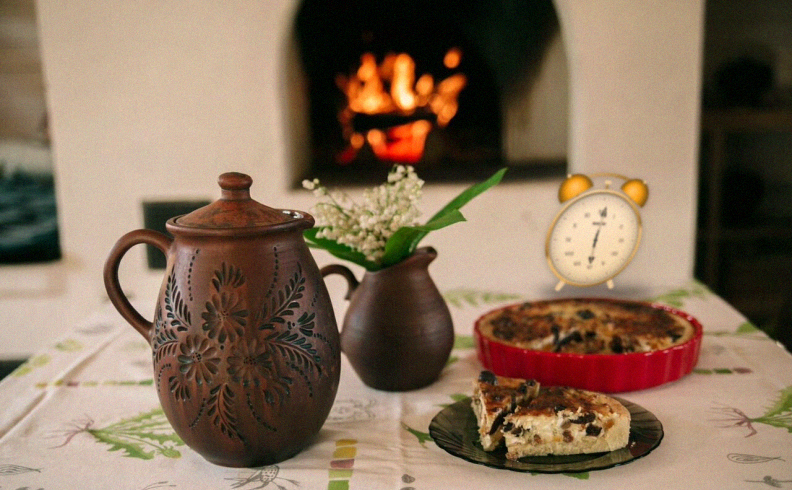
6.01
